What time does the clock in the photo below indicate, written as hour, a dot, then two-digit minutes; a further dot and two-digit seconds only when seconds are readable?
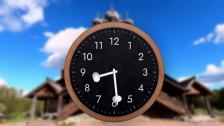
8.29
